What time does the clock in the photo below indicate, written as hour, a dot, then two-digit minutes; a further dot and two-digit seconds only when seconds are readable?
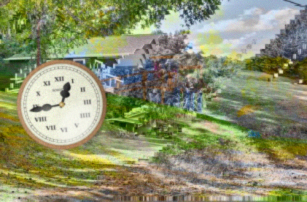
12.44
